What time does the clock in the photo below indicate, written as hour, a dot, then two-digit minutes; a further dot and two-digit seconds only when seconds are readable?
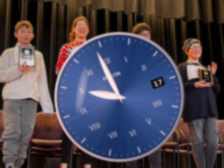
9.59
